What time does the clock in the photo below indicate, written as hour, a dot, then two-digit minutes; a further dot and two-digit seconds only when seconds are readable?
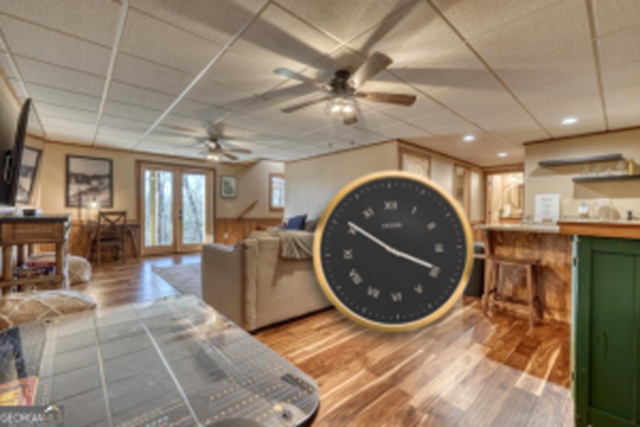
3.51
